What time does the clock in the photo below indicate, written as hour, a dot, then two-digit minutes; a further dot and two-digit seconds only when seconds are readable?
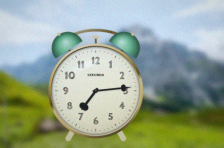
7.14
